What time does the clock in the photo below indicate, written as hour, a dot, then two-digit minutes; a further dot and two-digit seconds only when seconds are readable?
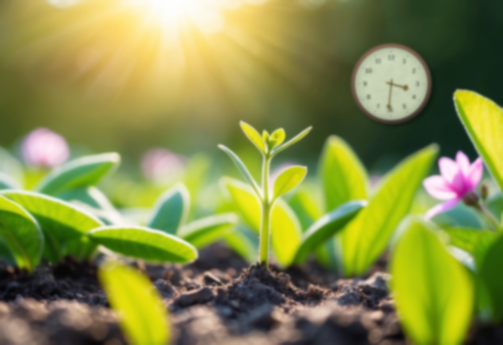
3.31
